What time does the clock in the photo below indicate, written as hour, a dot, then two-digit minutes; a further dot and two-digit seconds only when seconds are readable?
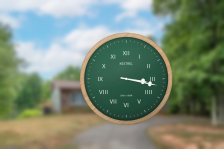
3.17
